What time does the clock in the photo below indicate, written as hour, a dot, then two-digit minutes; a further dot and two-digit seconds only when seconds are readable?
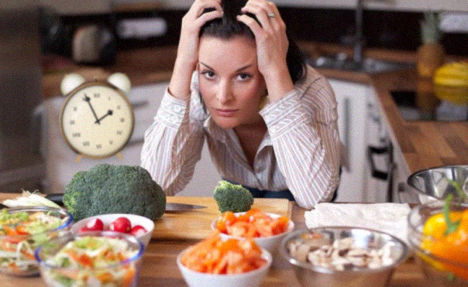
1.56
